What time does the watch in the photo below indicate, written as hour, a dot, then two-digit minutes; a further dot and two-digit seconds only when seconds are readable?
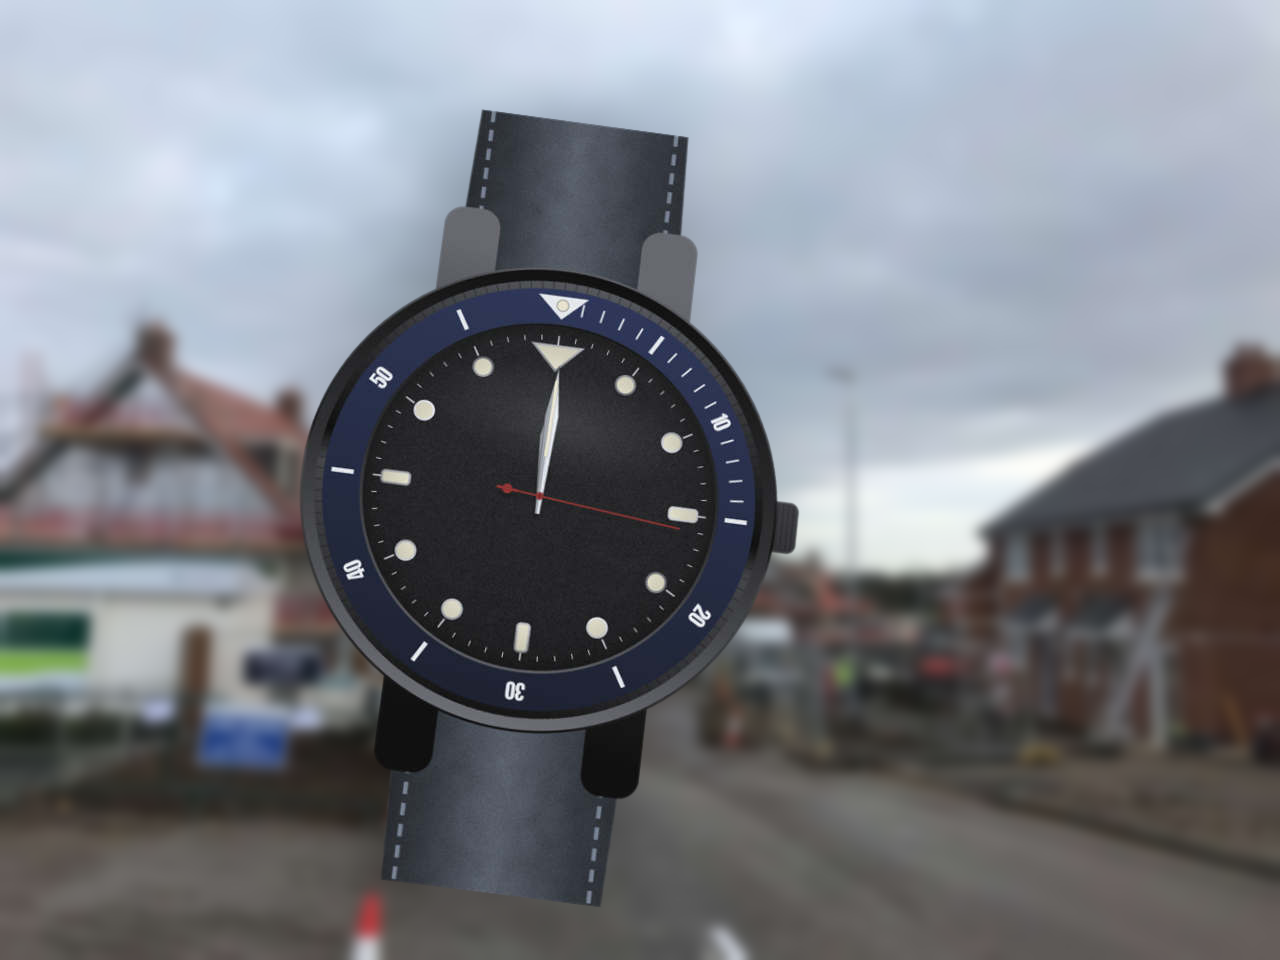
12.00.16
